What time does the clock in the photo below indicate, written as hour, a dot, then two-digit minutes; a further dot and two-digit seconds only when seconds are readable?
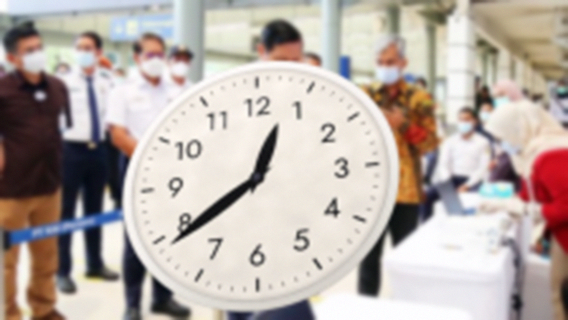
12.39
